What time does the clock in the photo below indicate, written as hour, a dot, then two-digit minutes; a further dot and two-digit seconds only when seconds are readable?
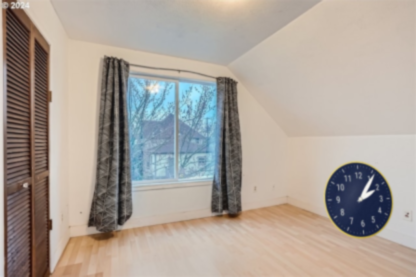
2.06
